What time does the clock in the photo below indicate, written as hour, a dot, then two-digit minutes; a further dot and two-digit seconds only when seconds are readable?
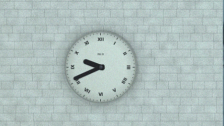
9.41
